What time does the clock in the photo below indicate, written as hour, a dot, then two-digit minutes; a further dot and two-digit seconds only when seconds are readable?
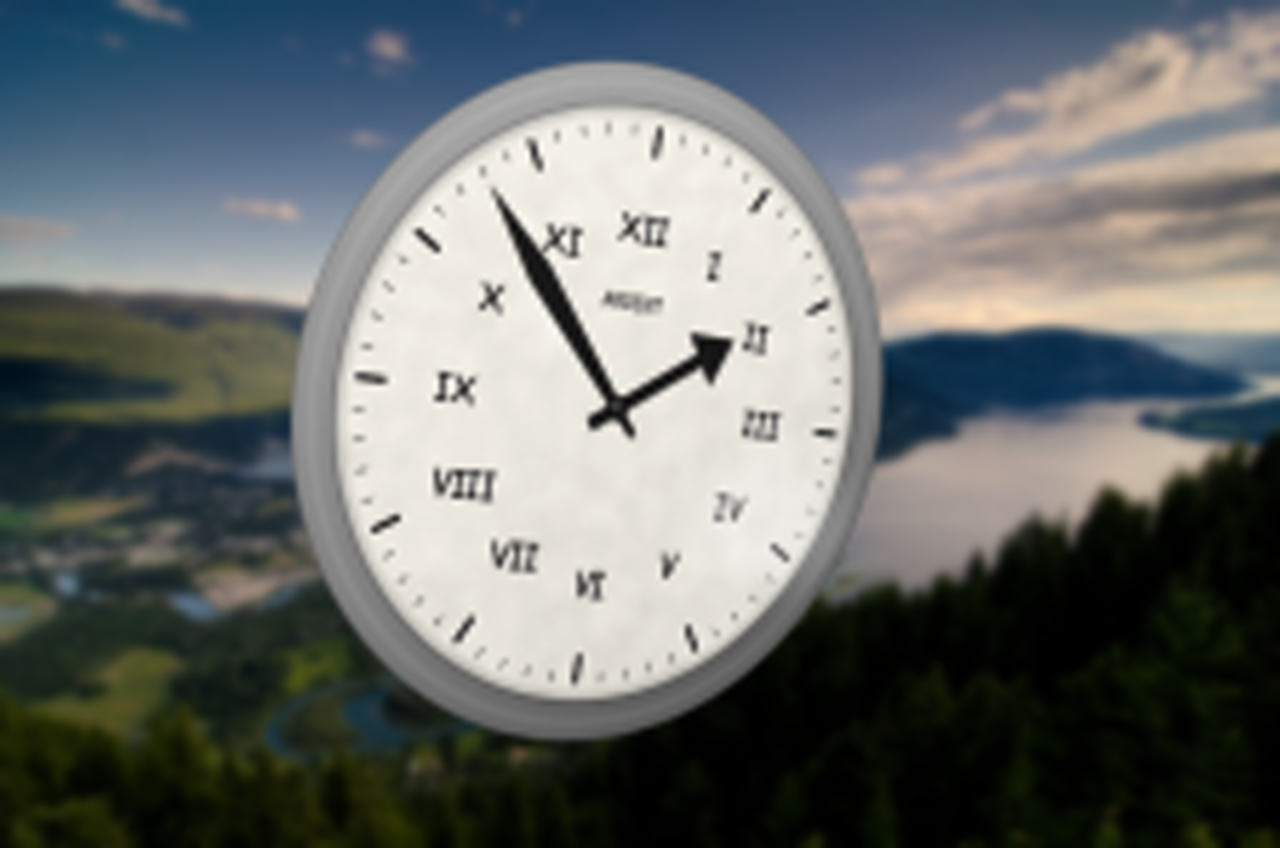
1.53
